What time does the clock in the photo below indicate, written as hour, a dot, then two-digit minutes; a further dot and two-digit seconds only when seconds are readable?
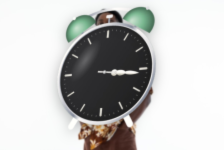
3.16
